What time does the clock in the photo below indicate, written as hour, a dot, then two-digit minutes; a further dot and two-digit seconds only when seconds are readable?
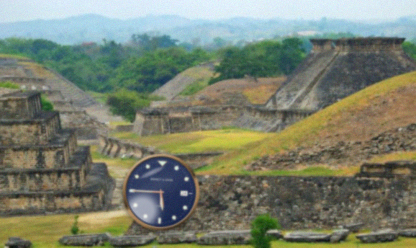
5.45
